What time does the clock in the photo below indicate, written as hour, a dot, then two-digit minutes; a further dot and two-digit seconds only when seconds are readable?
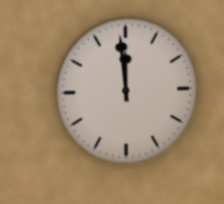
11.59
